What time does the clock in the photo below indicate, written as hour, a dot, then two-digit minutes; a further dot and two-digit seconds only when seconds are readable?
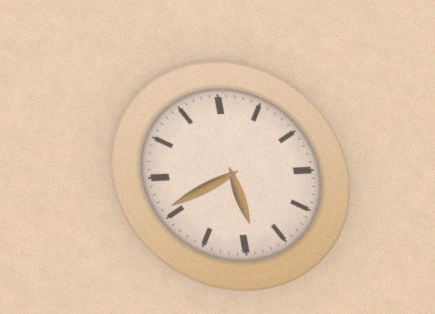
5.41
